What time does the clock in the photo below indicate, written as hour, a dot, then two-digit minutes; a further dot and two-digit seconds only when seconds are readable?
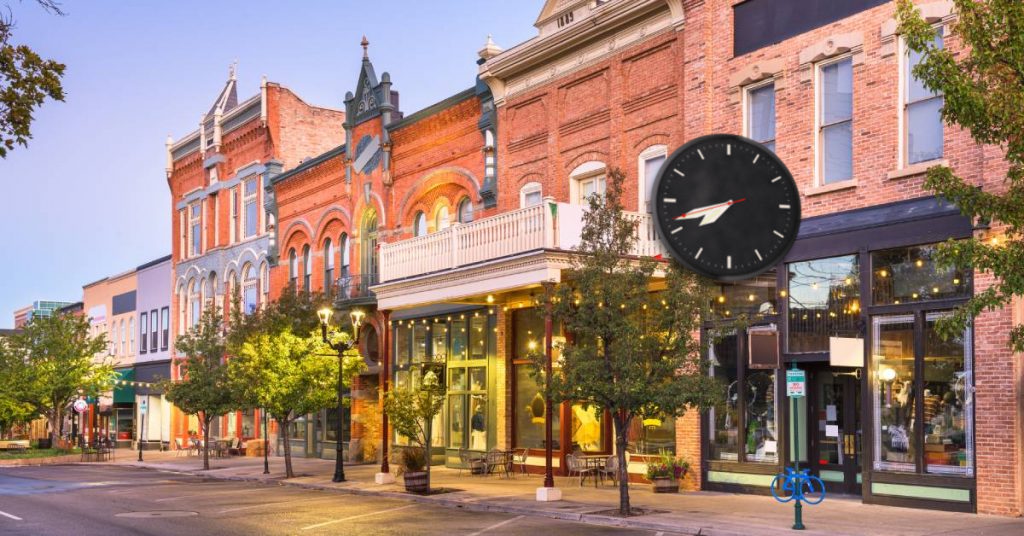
7.41.42
